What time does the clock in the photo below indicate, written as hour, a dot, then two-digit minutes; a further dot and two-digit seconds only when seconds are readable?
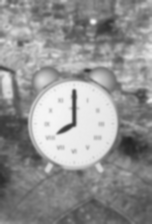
8.00
